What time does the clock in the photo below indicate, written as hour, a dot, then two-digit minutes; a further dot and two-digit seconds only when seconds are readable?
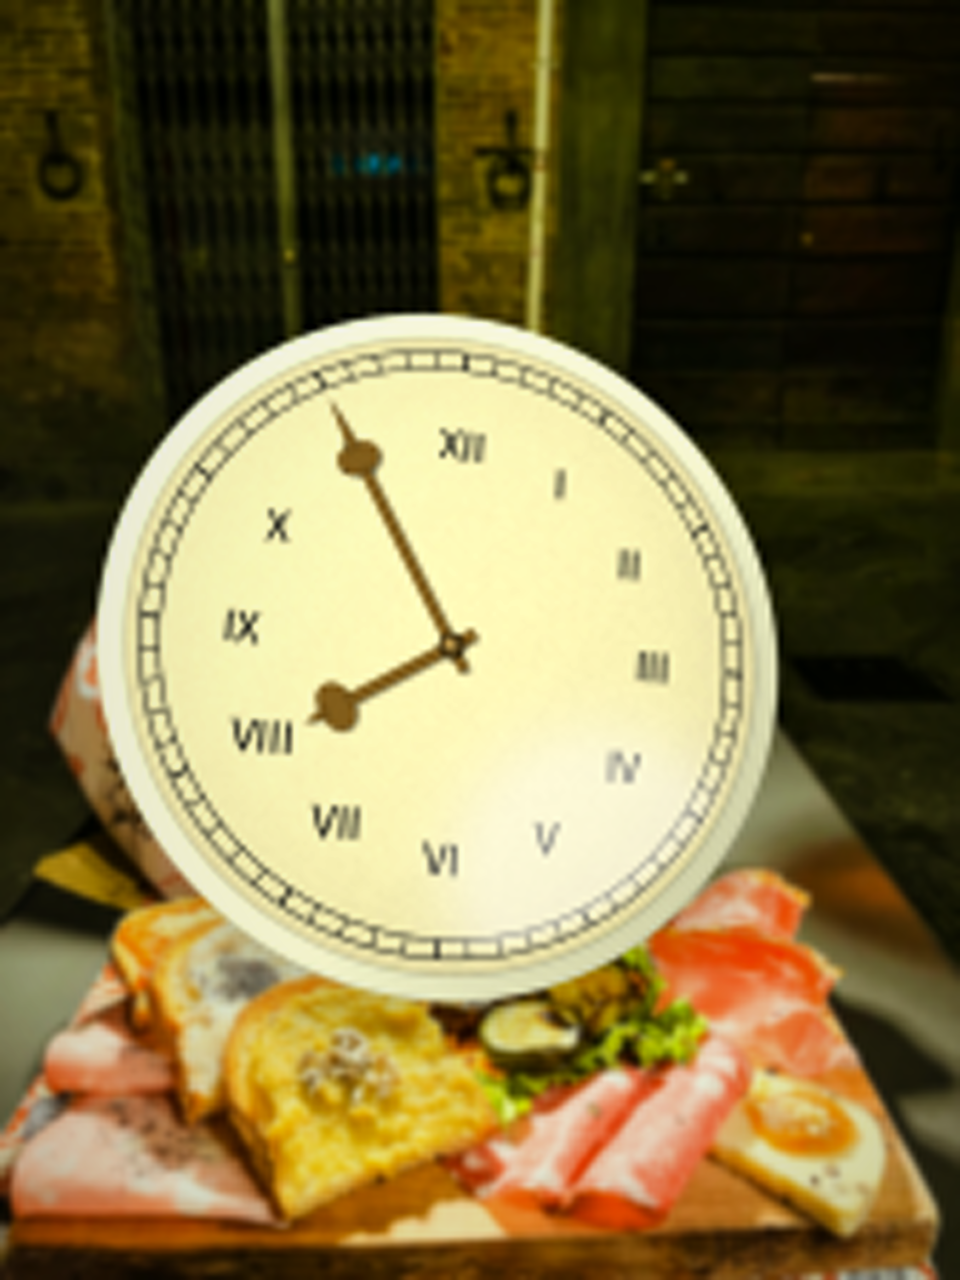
7.55
